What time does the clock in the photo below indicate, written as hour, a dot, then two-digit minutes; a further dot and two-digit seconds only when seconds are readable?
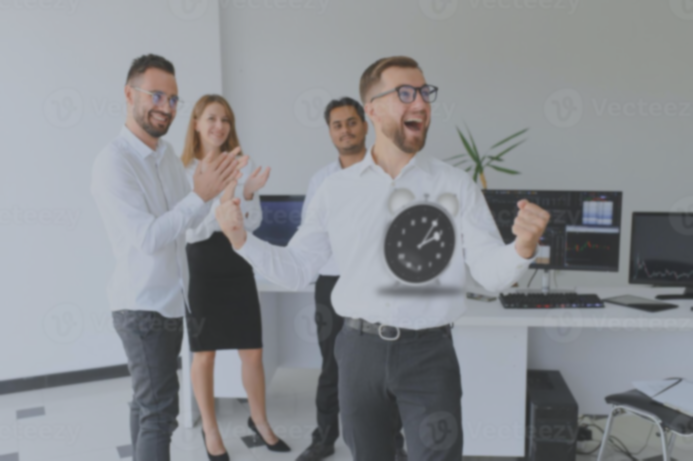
2.05
